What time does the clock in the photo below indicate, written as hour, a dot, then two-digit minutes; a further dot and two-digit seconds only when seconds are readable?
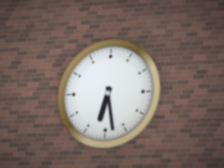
6.28
